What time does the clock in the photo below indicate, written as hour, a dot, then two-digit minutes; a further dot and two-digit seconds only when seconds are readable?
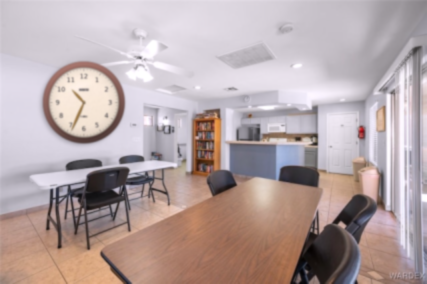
10.34
